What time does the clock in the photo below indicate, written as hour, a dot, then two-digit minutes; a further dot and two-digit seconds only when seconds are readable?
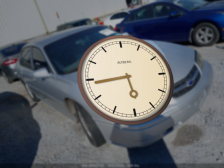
5.44
